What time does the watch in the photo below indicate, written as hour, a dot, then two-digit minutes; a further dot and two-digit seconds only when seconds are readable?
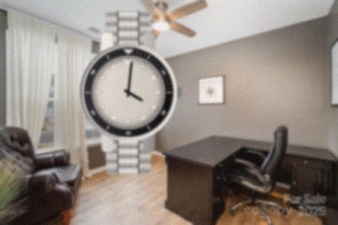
4.01
